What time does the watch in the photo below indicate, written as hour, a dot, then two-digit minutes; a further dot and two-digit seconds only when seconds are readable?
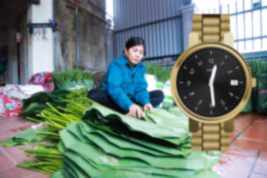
12.29
